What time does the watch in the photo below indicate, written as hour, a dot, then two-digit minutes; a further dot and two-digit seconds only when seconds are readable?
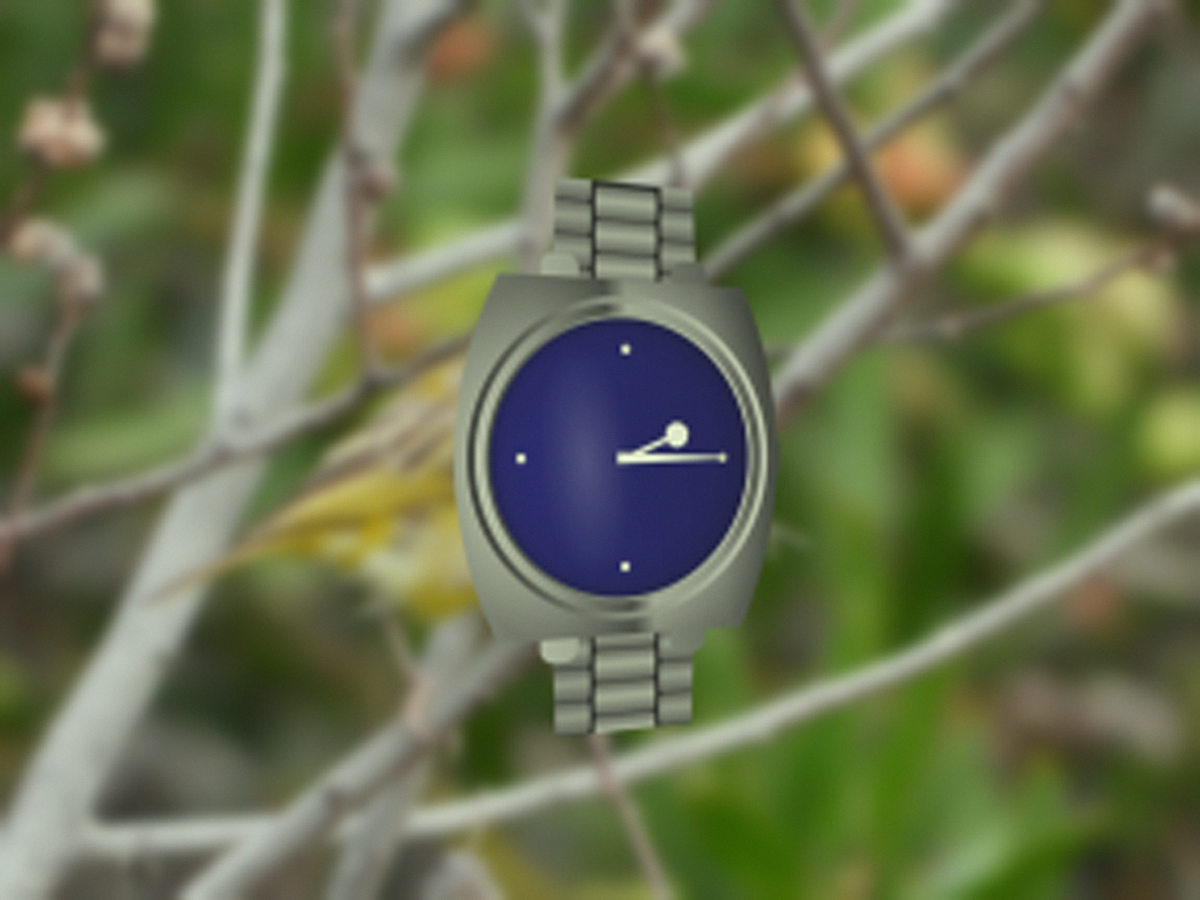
2.15
